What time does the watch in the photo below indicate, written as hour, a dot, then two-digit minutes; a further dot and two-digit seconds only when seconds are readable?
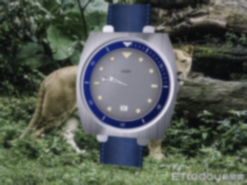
9.47
